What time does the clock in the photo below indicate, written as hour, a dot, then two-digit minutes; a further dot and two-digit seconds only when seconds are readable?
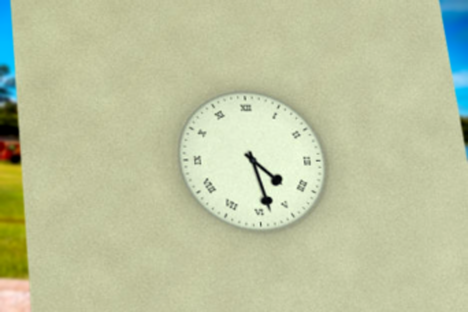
4.28
